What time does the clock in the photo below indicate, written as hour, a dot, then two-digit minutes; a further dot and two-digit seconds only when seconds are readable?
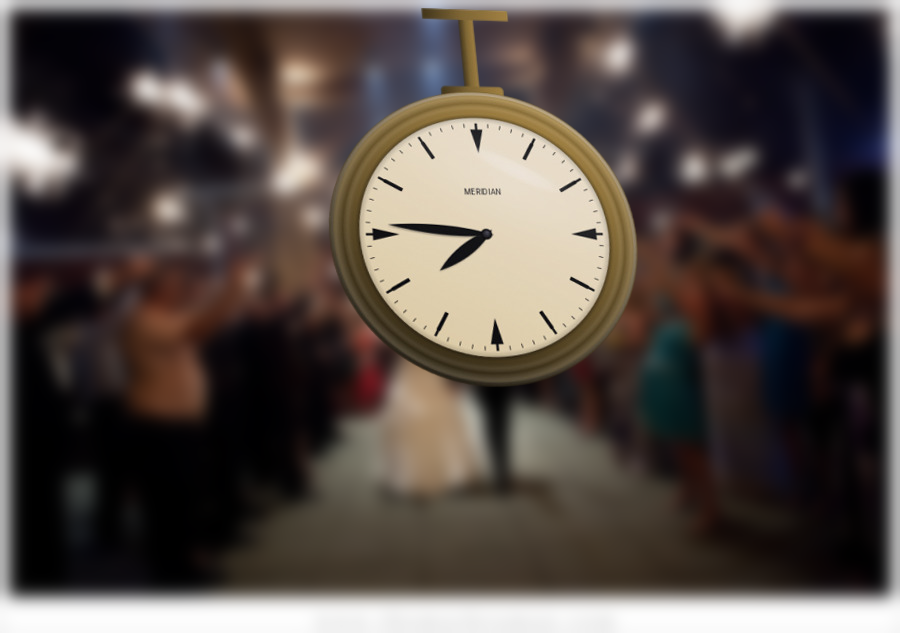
7.46
